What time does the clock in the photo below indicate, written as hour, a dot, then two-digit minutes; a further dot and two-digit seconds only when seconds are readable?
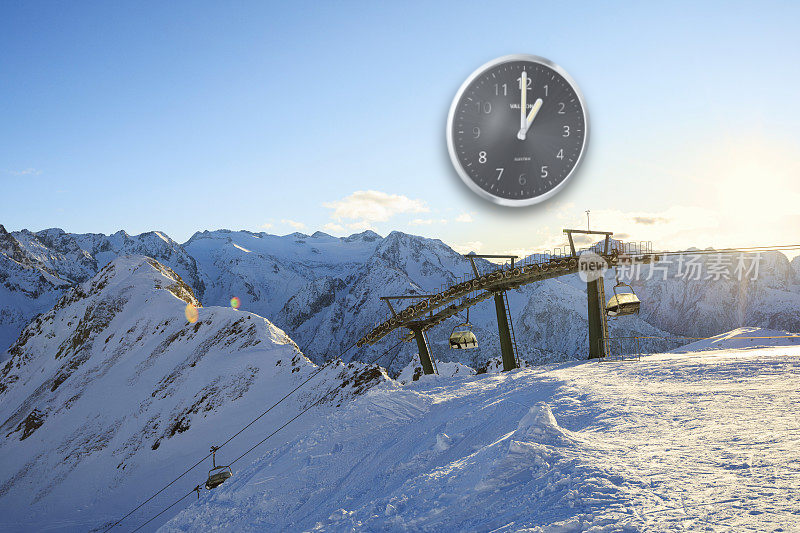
1.00
